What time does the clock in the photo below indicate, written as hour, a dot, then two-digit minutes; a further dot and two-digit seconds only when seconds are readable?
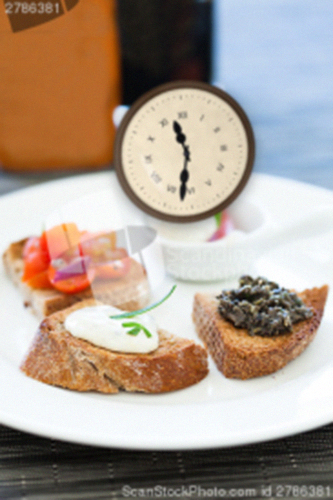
11.32
